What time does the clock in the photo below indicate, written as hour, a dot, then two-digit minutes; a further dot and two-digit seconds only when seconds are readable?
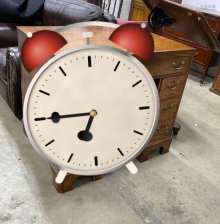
6.45
